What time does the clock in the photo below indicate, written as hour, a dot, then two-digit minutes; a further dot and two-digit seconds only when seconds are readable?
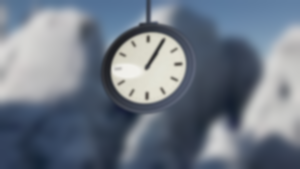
1.05
